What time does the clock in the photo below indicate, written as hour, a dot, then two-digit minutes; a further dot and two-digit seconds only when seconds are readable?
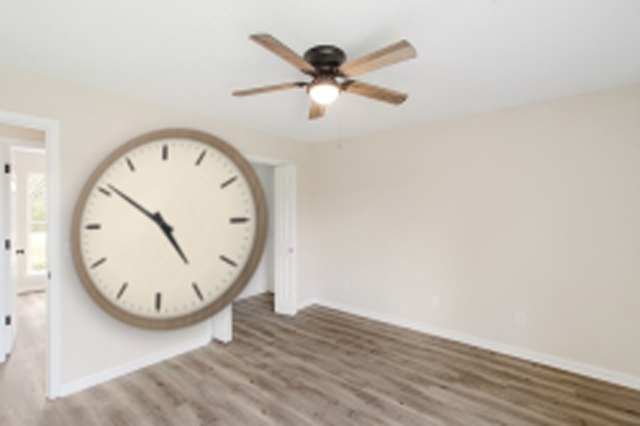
4.51
